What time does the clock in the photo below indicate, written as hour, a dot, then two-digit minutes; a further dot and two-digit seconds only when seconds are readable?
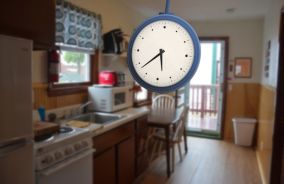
5.38
